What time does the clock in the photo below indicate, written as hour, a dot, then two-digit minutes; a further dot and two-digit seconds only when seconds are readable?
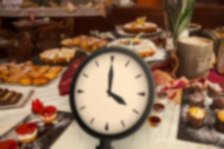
4.00
